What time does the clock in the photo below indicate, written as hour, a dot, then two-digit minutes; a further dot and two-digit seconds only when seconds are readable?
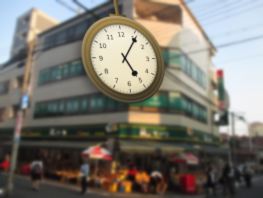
5.06
